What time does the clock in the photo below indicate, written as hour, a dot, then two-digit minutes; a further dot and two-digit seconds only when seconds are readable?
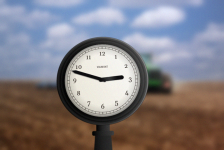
2.48
